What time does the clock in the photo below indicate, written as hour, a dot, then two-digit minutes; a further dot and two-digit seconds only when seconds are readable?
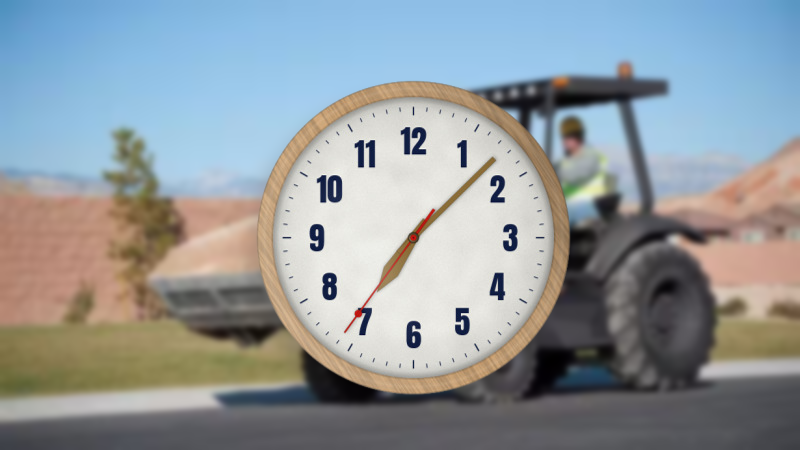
7.07.36
